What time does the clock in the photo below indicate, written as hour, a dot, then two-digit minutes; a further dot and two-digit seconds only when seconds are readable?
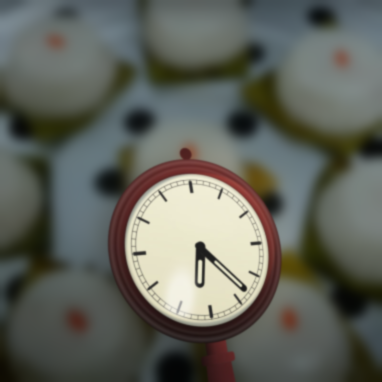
6.23
